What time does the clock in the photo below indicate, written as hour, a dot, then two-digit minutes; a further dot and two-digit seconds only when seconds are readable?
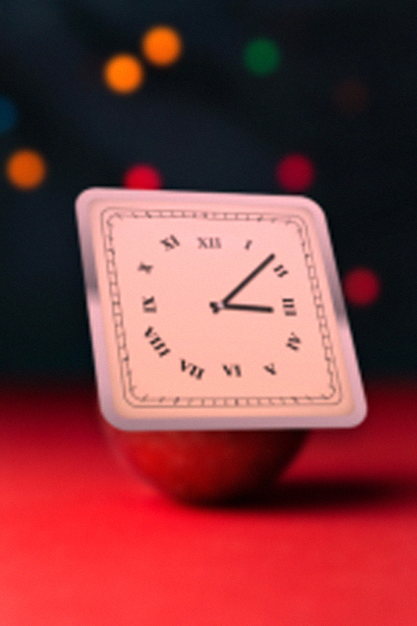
3.08
